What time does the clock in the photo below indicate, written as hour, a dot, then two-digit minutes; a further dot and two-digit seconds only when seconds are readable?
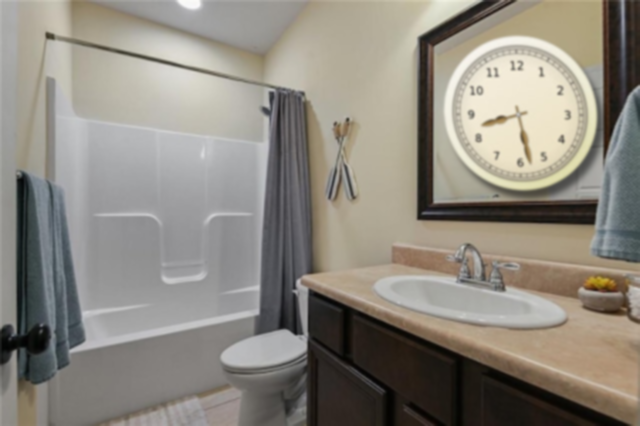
8.28
